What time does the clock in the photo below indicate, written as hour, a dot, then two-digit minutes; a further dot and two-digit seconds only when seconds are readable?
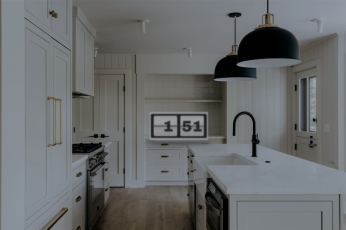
1.51
